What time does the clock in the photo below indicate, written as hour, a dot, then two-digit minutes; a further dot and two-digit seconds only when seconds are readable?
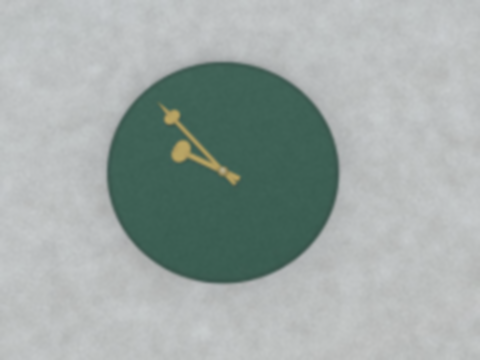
9.53
